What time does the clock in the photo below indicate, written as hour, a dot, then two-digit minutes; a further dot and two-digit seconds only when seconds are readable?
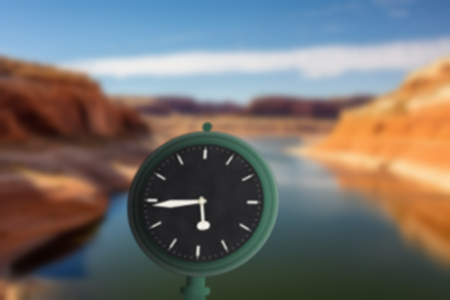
5.44
